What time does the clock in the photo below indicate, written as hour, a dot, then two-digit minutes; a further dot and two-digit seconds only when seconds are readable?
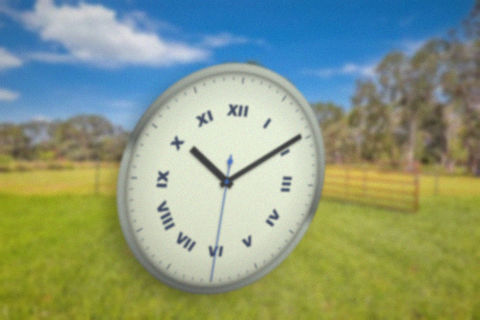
10.09.30
